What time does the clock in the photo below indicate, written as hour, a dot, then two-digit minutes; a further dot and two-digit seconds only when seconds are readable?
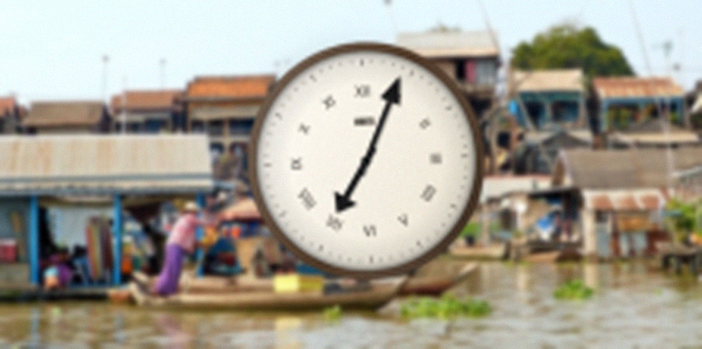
7.04
